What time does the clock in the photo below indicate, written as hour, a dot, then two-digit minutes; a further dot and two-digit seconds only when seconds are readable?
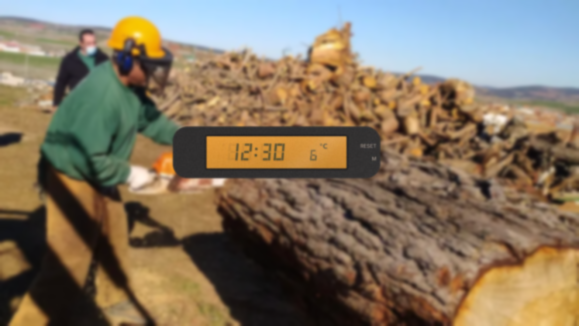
12.30
